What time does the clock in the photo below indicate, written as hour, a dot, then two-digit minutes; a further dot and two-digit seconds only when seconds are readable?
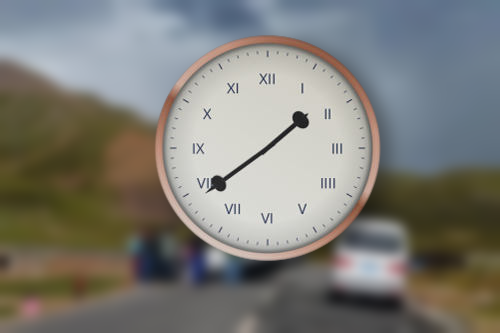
1.39
